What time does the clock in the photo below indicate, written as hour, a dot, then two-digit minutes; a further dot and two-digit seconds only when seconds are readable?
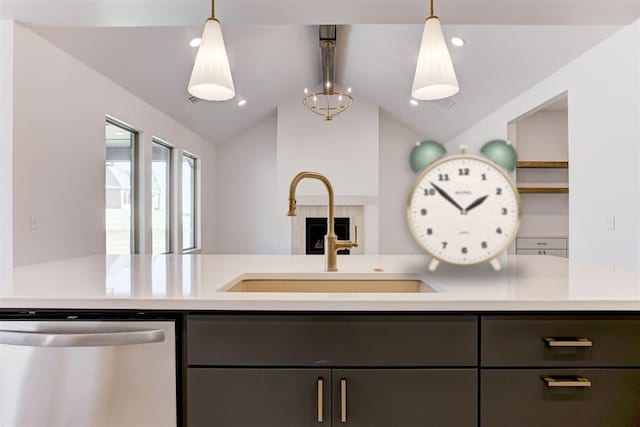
1.52
